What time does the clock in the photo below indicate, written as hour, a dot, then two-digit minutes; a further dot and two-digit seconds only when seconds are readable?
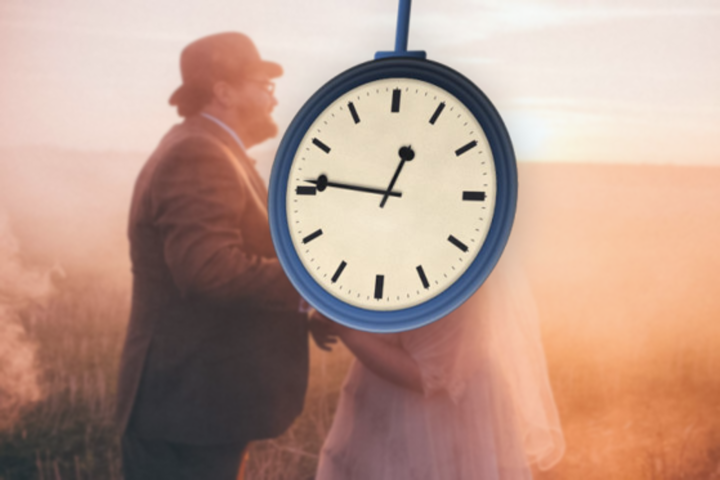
12.46
